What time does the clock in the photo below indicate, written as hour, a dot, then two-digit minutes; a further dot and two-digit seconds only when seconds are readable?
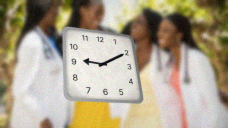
9.10
